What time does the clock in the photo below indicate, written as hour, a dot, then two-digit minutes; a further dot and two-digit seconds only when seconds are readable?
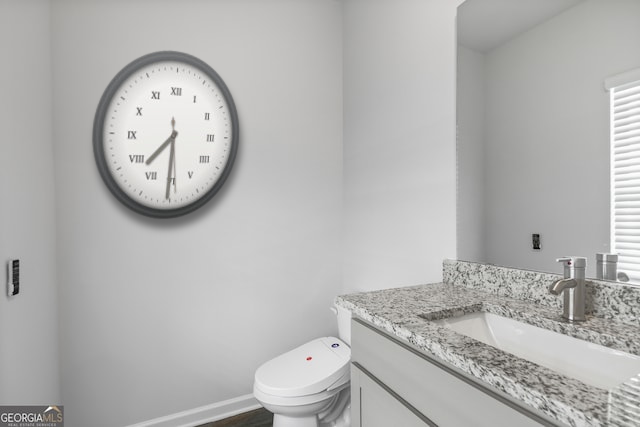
7.30.29
